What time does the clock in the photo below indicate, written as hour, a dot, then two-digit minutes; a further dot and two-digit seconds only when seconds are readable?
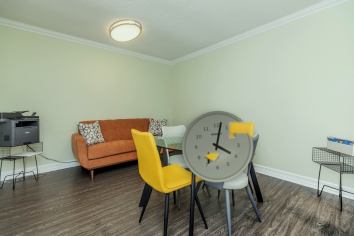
4.02
